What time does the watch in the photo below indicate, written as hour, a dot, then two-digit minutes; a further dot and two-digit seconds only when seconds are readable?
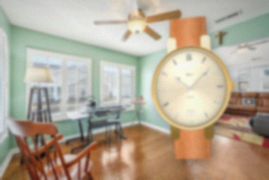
10.08
